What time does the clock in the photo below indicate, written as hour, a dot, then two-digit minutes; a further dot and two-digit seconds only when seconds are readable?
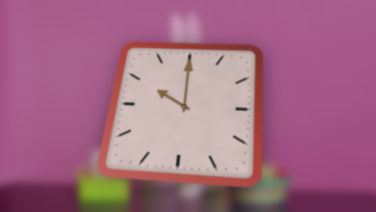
10.00
